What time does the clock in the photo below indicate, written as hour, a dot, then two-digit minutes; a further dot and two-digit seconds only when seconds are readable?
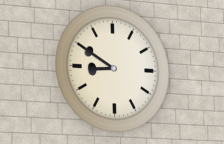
8.50
